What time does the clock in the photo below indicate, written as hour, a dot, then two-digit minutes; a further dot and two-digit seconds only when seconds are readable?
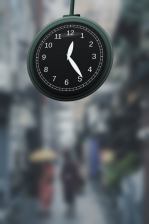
12.24
